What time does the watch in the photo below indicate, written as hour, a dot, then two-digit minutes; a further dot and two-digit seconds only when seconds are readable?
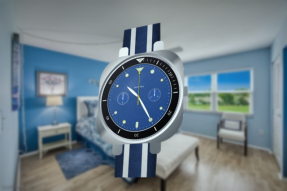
10.25
